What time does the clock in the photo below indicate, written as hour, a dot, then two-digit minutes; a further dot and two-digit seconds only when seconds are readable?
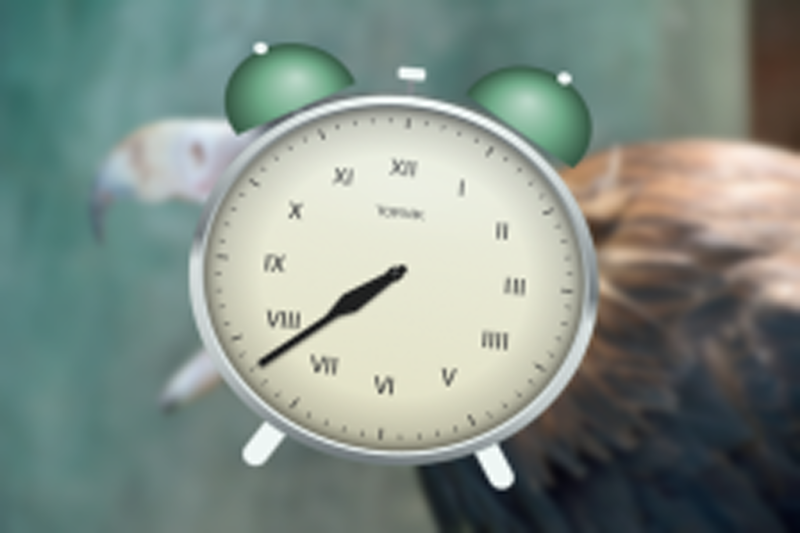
7.38
